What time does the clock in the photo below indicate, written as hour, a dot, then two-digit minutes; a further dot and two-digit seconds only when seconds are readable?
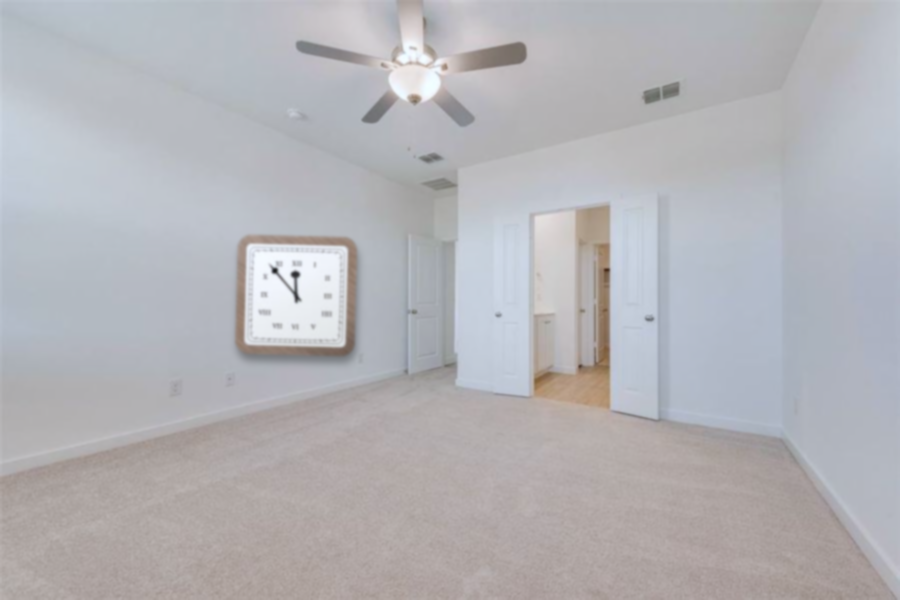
11.53
